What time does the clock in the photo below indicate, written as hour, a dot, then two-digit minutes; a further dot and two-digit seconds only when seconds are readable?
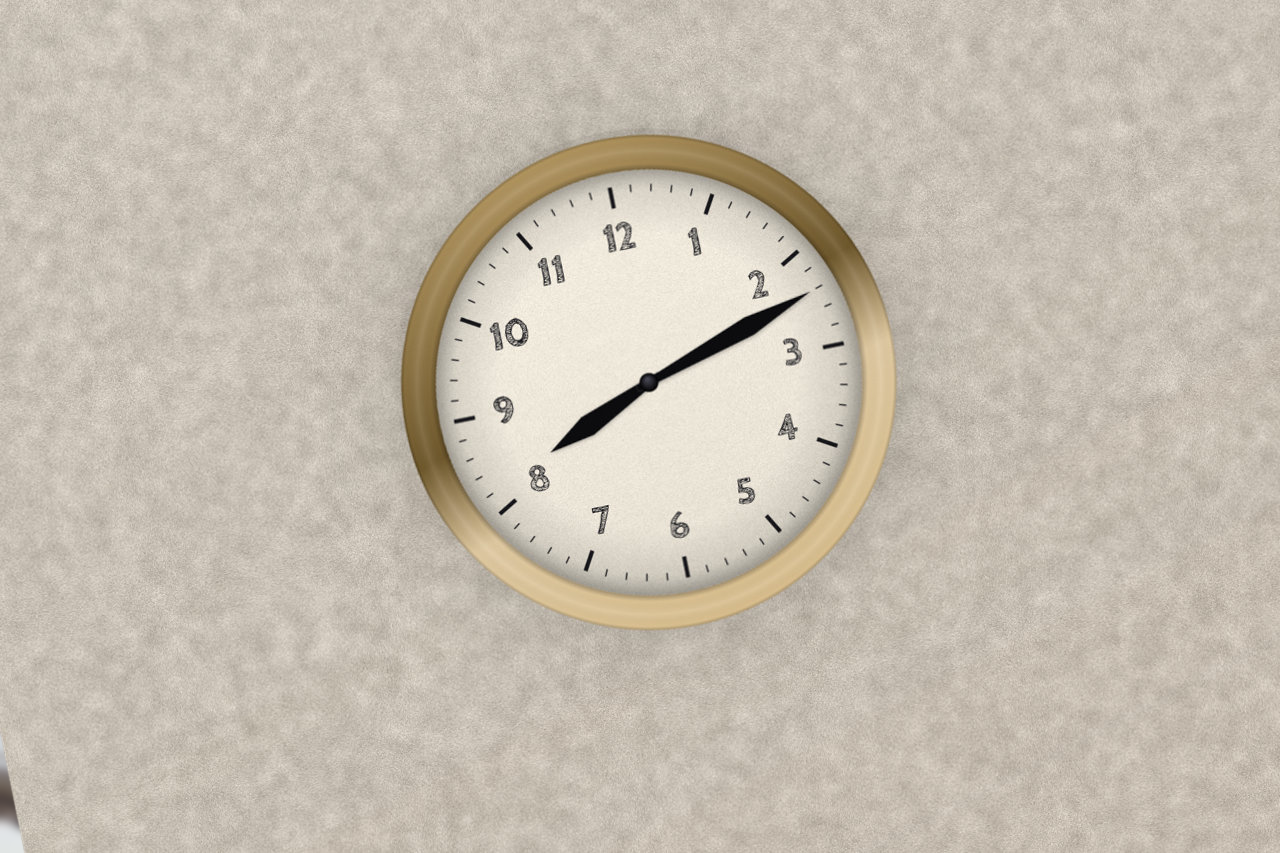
8.12
